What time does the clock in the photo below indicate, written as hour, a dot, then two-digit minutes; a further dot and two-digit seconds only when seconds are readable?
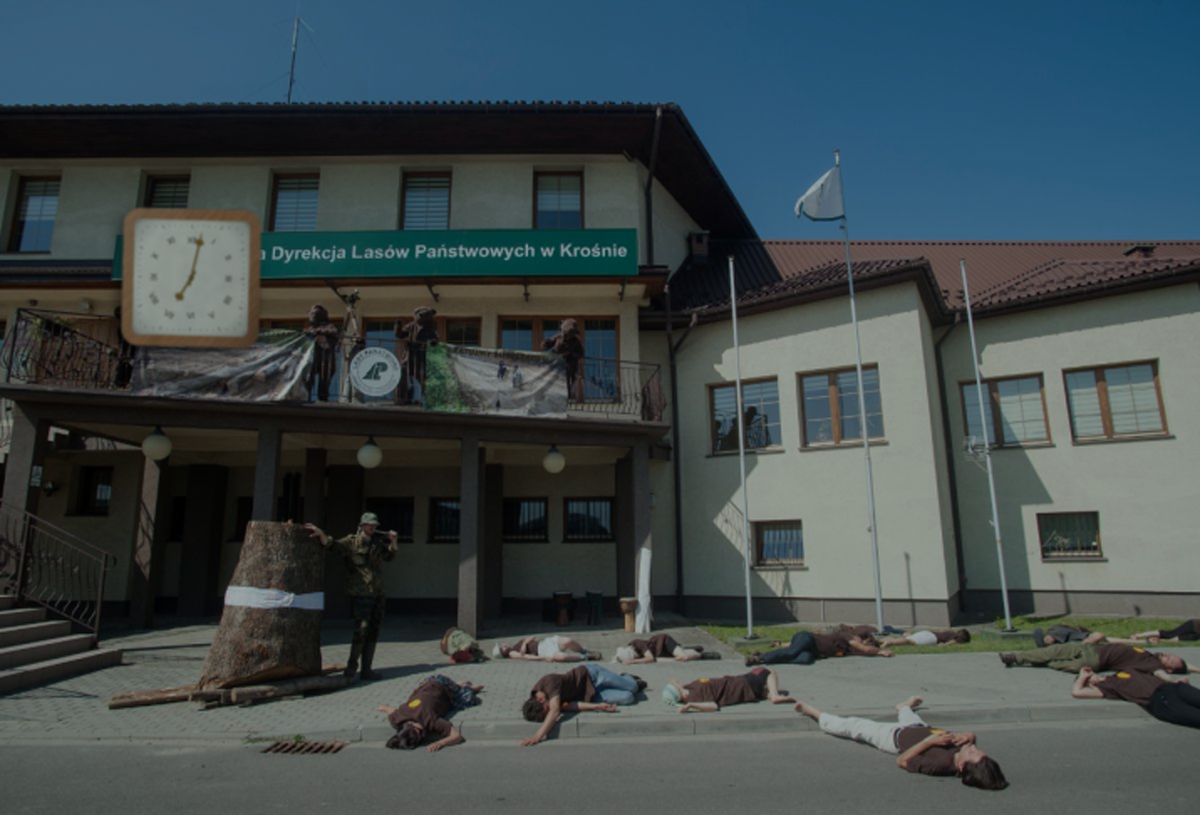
7.02
